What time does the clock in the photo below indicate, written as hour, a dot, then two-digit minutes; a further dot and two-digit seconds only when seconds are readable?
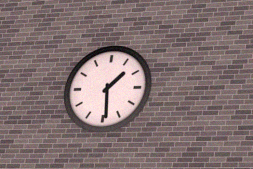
1.29
